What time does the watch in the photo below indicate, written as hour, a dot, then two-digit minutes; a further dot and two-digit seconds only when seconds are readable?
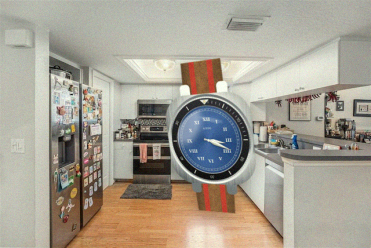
3.19
